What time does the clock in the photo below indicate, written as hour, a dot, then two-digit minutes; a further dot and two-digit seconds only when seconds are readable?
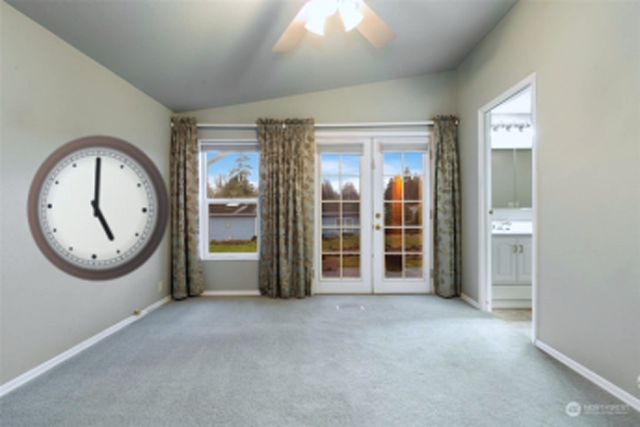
5.00
